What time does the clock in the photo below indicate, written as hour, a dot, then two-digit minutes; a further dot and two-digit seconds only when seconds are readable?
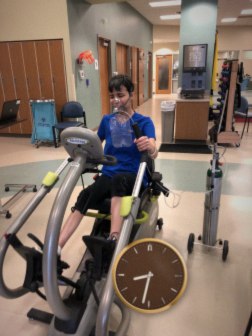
8.32
